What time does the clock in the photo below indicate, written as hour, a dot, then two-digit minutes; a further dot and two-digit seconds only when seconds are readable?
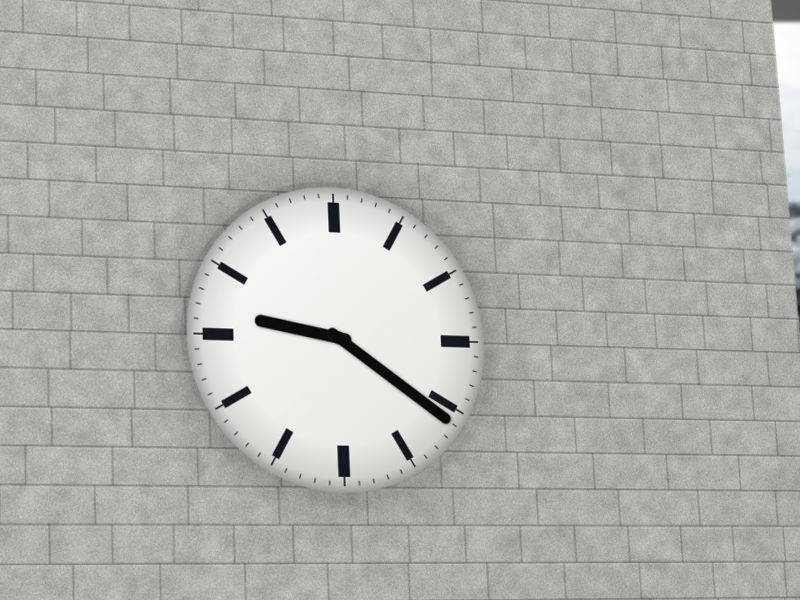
9.21
